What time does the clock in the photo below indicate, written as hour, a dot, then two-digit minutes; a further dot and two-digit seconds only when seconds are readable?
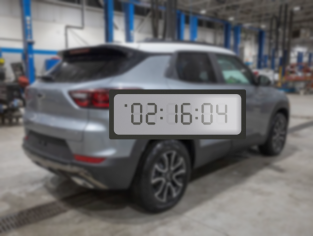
2.16.04
